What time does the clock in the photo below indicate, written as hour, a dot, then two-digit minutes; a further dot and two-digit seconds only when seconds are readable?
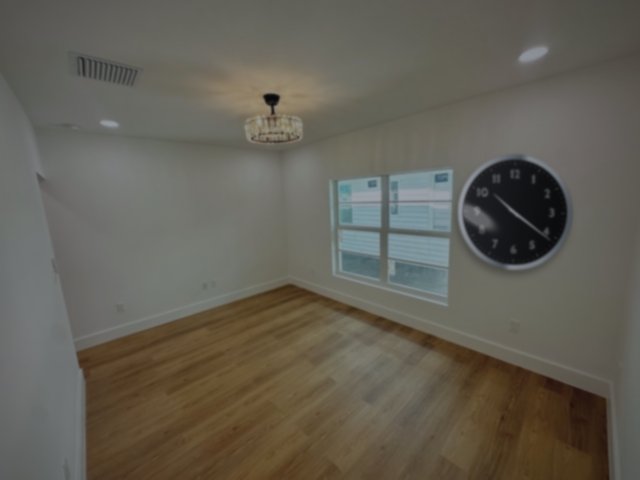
10.21
